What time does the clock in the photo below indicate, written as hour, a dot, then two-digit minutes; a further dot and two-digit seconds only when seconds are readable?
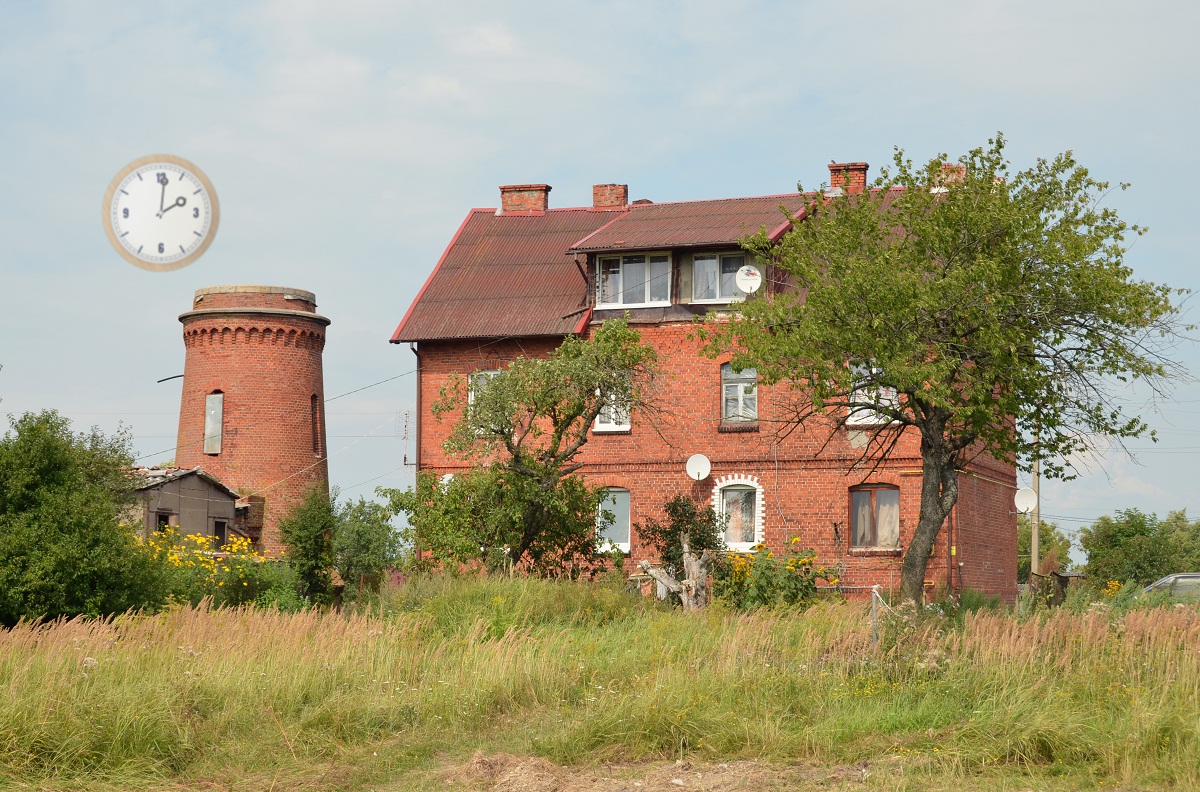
2.01
